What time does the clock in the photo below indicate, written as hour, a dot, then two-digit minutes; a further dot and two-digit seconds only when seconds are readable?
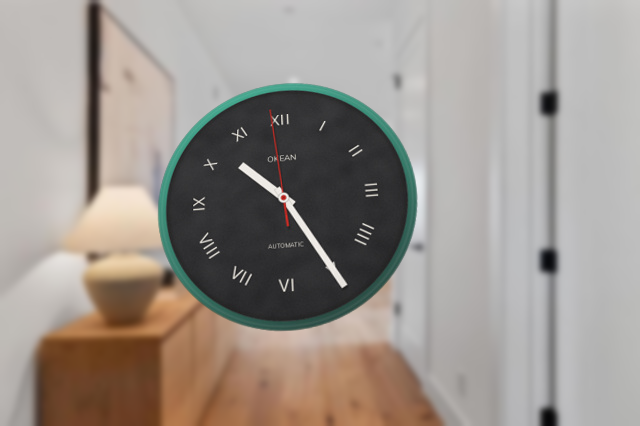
10.24.59
